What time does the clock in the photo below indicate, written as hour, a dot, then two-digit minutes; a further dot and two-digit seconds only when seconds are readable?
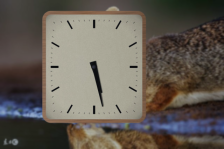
5.28
